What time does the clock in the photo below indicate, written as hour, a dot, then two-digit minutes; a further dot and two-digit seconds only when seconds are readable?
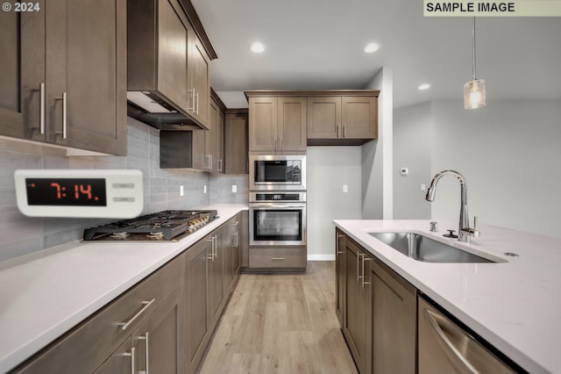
7.14
